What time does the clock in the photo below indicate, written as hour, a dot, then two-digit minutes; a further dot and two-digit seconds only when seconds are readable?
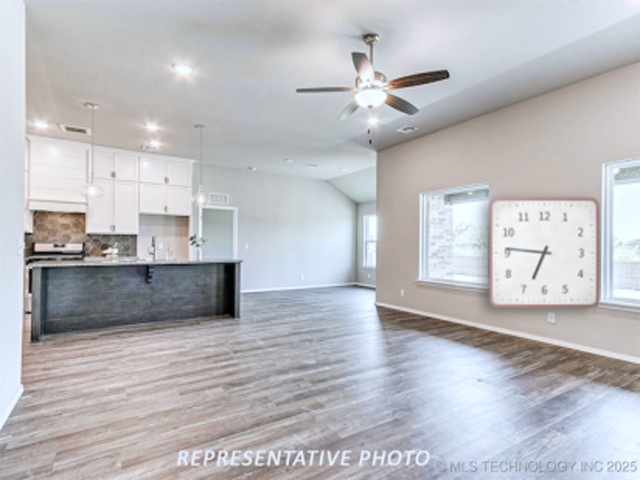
6.46
